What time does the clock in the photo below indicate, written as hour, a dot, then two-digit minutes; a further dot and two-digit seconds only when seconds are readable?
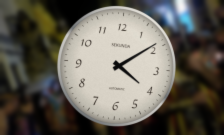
4.09
